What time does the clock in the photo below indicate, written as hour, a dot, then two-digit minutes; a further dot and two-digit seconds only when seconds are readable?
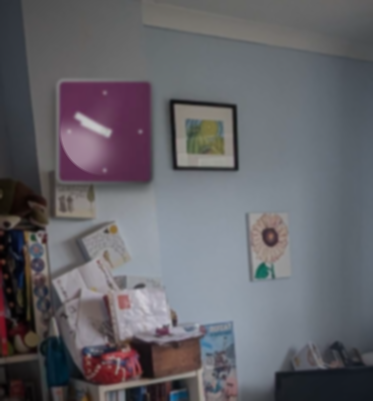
9.50
